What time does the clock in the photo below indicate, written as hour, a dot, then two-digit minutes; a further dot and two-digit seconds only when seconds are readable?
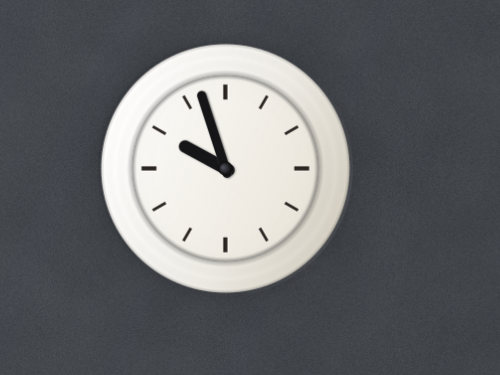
9.57
